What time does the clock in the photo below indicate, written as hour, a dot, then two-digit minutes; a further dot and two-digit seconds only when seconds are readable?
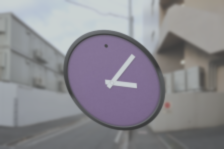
3.07
